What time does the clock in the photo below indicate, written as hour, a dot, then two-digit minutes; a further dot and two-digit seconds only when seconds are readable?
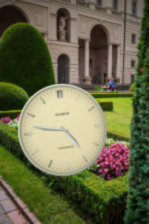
4.47
